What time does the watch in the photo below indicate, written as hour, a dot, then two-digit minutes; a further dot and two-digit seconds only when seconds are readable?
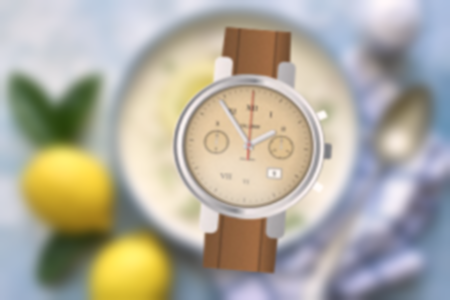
1.54
